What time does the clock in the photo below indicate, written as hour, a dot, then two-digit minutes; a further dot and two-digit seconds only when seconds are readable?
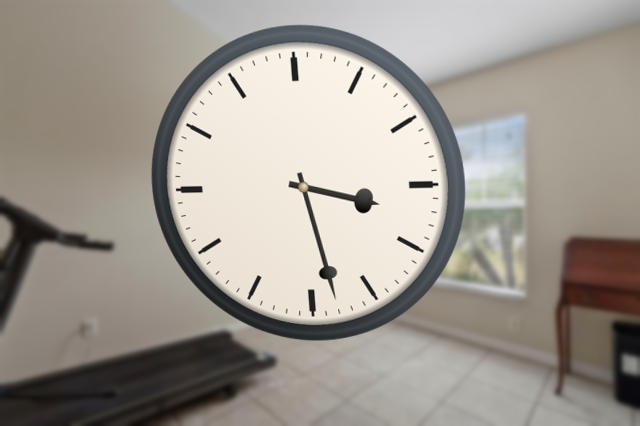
3.28
